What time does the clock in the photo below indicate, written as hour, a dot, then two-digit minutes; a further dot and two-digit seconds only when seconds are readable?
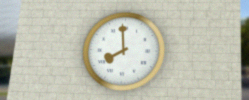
7.59
